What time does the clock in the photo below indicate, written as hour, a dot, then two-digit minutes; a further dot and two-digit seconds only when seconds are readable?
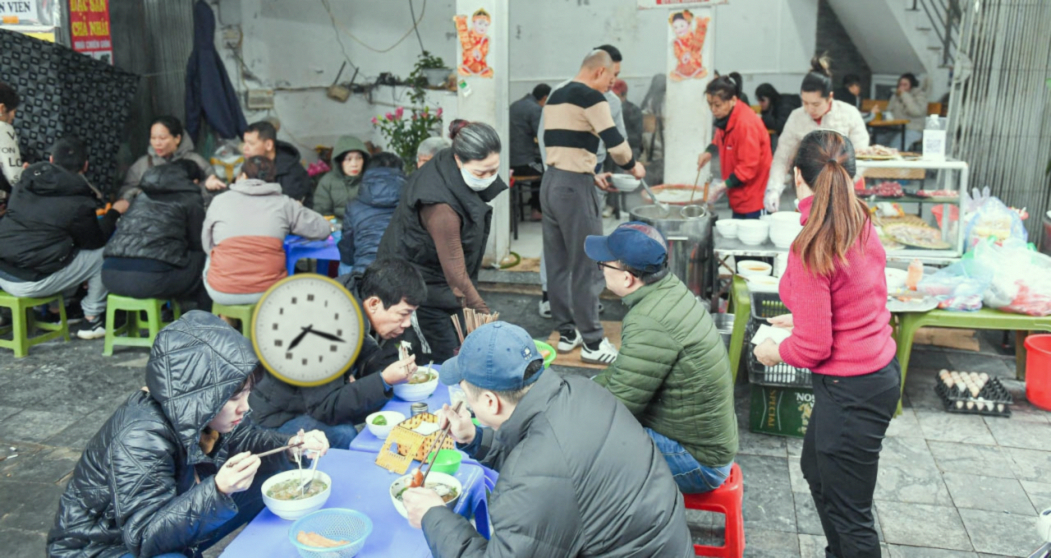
7.17
